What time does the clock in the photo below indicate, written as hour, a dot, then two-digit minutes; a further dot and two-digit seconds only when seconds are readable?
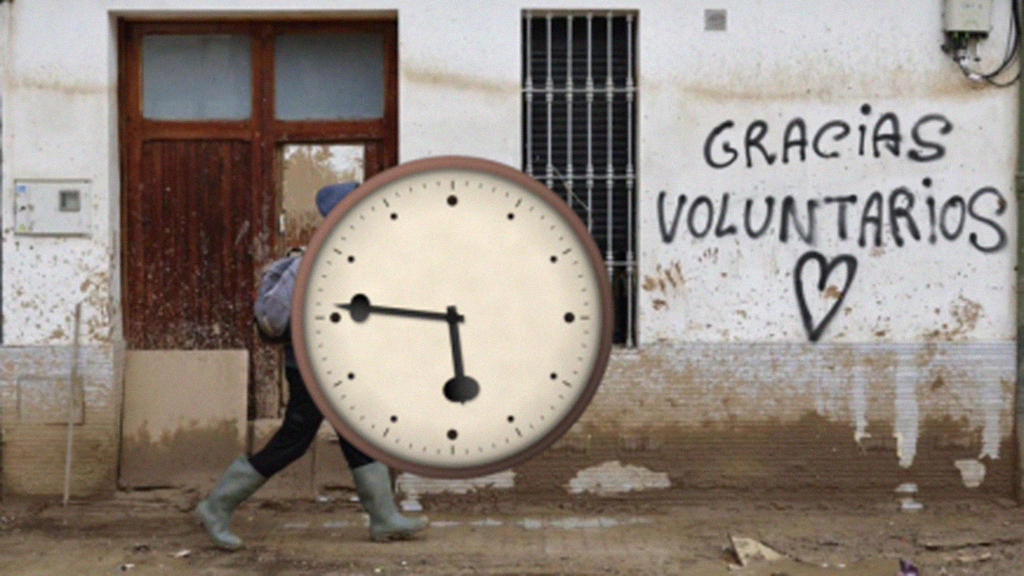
5.46
